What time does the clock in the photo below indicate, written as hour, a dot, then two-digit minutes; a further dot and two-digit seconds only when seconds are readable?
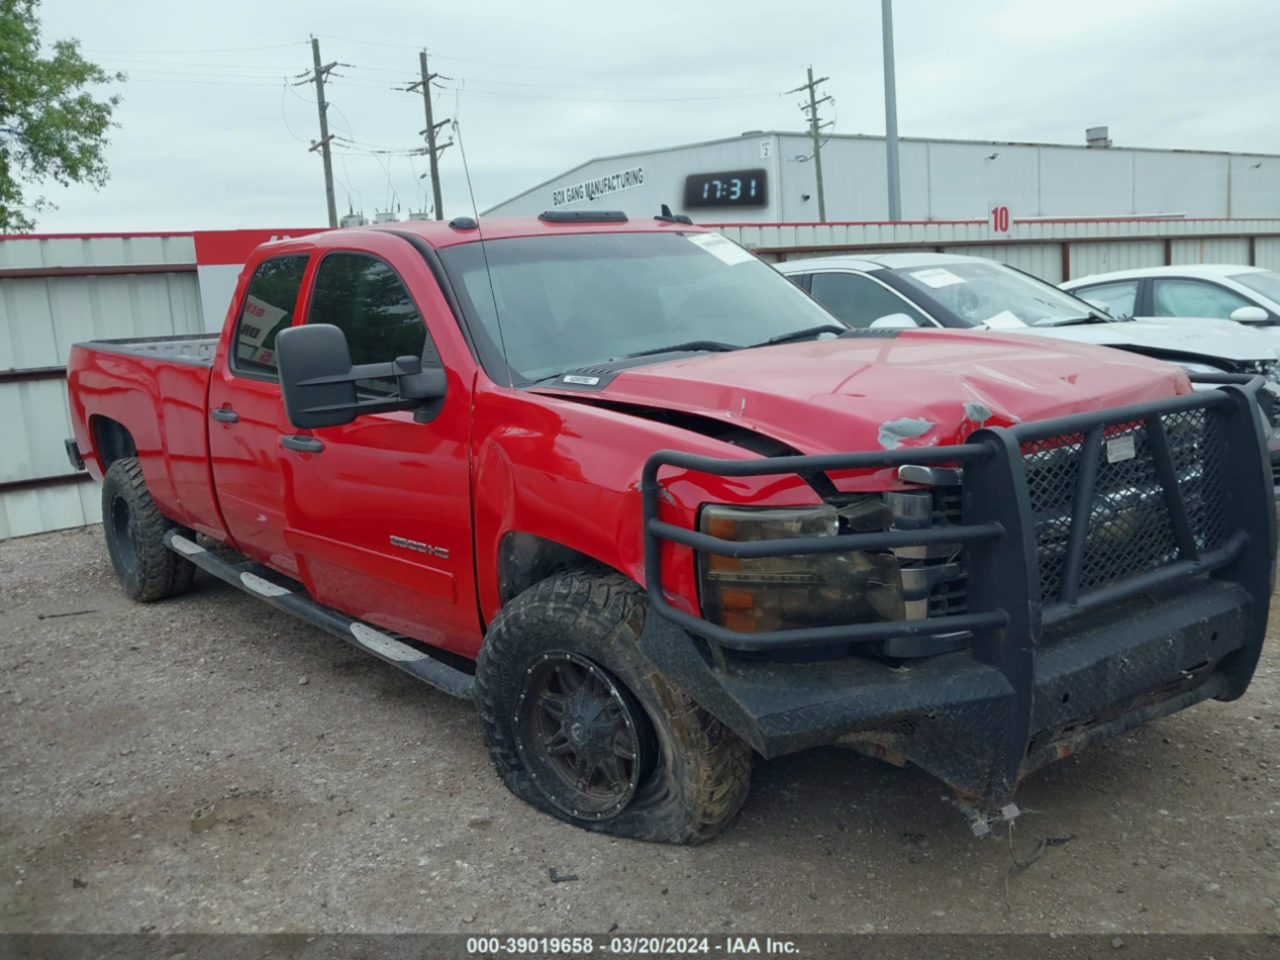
17.31
